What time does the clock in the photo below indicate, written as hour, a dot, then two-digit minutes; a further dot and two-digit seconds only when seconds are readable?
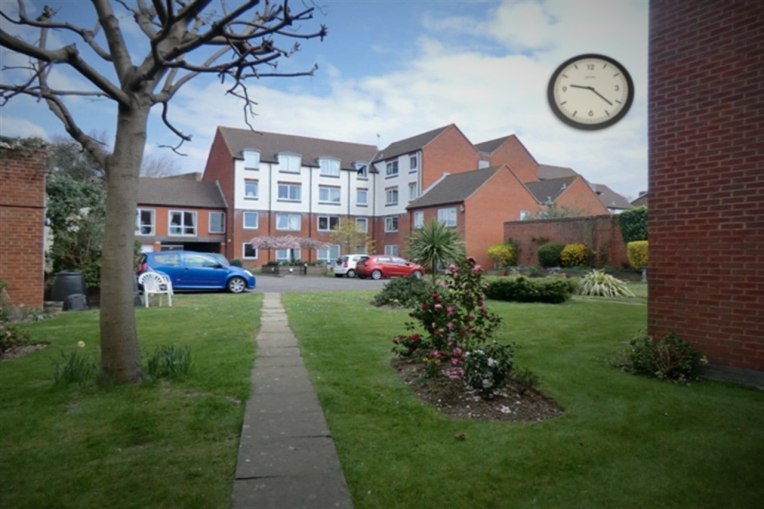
9.22
